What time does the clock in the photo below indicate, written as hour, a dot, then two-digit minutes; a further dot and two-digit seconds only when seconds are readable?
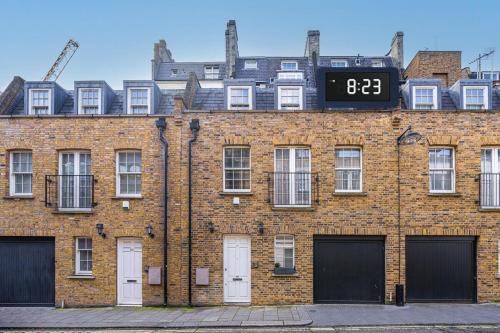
8.23
